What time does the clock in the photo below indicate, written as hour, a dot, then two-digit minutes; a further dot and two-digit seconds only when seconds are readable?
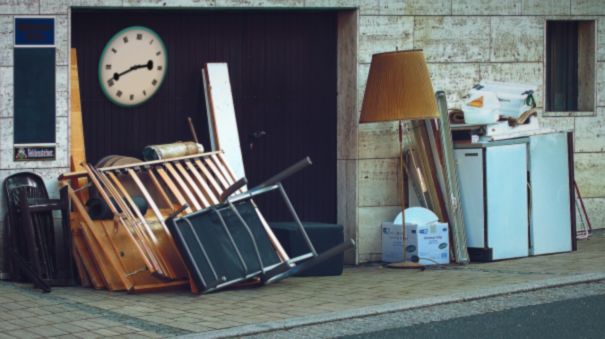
2.41
